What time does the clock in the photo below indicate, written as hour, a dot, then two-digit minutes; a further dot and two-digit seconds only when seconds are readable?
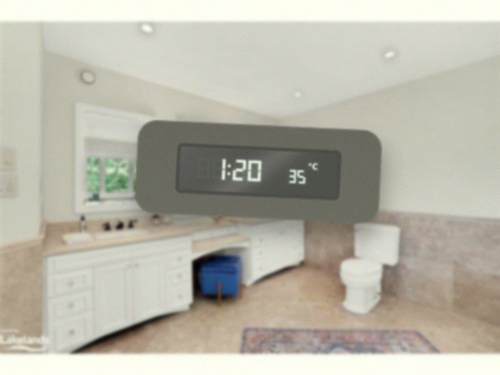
1.20
